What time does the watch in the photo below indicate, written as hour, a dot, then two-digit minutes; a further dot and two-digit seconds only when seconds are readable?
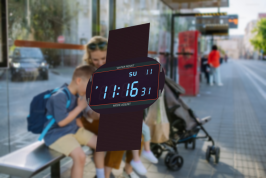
11.16.31
